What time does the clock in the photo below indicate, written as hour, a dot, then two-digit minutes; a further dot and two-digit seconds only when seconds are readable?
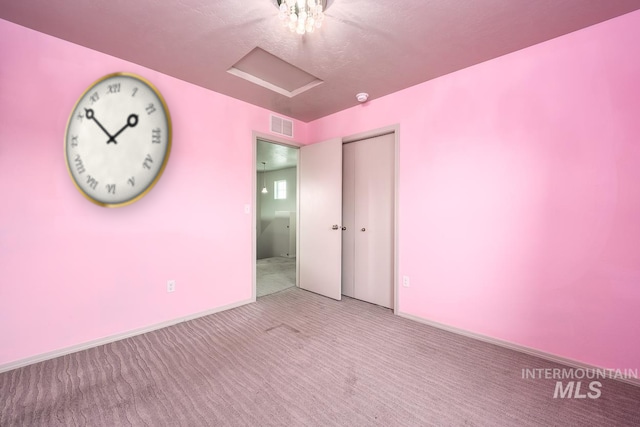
1.52
